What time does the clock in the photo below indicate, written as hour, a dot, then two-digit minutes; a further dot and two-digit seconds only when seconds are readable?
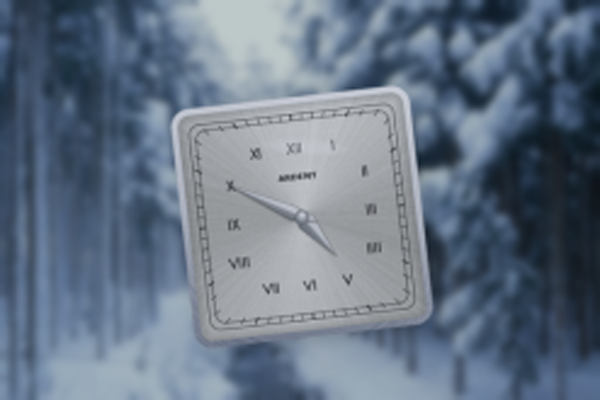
4.50
